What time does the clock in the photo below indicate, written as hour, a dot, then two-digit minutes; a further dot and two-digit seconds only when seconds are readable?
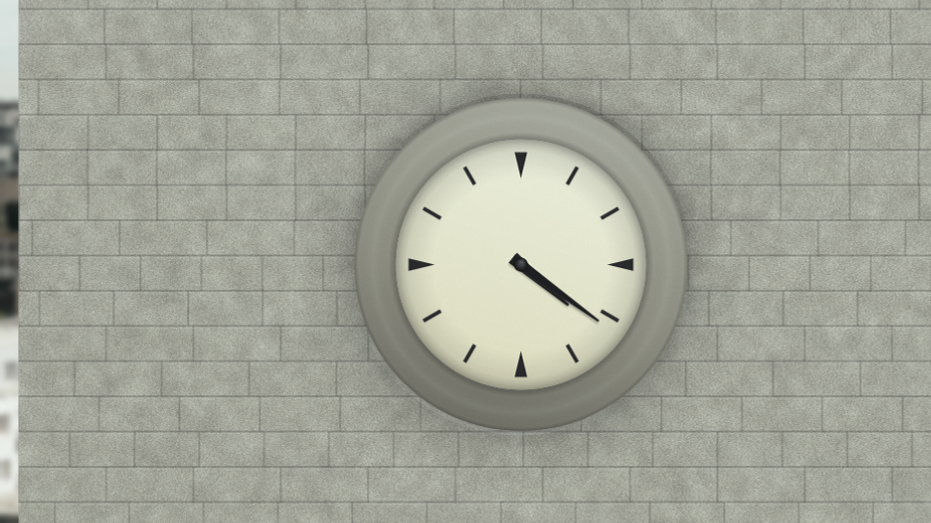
4.21
